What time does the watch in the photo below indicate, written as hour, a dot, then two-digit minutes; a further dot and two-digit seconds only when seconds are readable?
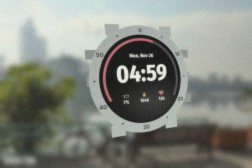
4.59
